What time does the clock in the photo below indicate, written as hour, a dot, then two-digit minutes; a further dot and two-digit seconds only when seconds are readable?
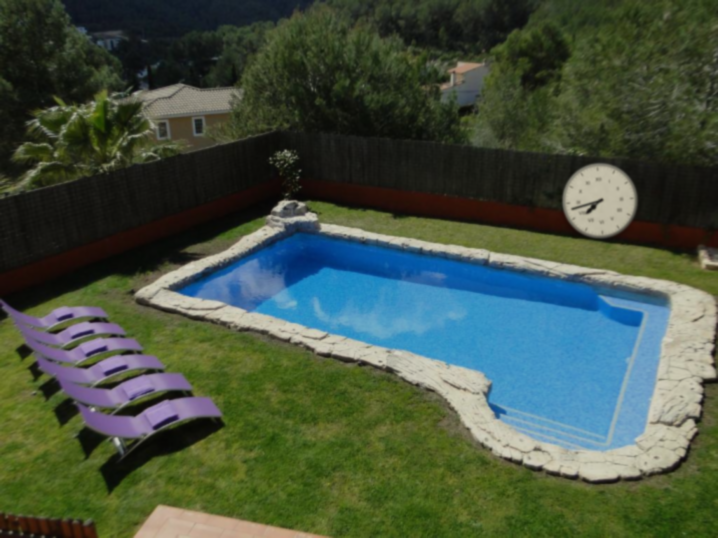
7.43
